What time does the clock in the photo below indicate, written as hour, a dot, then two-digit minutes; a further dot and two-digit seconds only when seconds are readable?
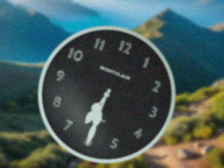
6.30
